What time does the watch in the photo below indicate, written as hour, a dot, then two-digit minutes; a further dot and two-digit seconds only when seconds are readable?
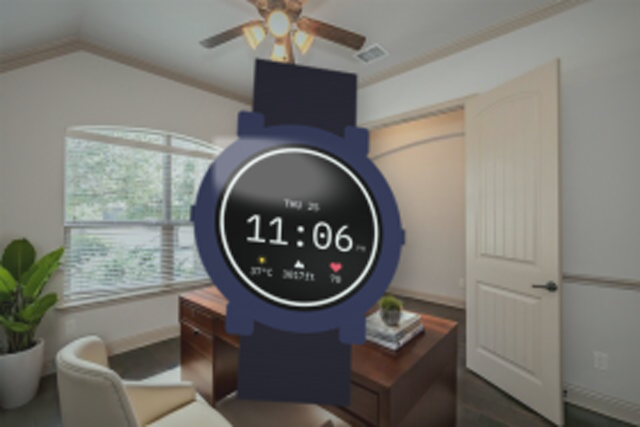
11.06
